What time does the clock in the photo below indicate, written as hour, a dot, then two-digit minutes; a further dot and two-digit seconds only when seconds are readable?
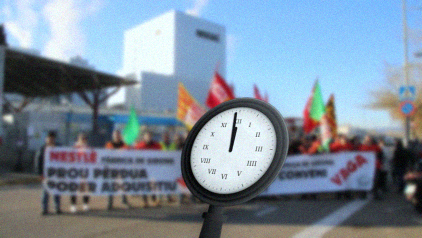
11.59
